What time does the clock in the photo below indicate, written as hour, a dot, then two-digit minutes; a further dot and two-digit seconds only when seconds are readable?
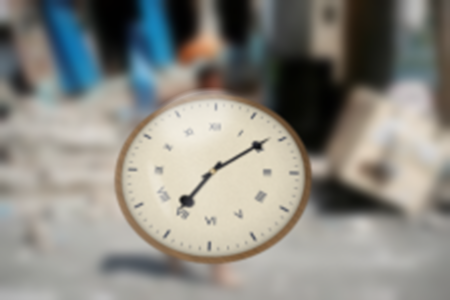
7.09
